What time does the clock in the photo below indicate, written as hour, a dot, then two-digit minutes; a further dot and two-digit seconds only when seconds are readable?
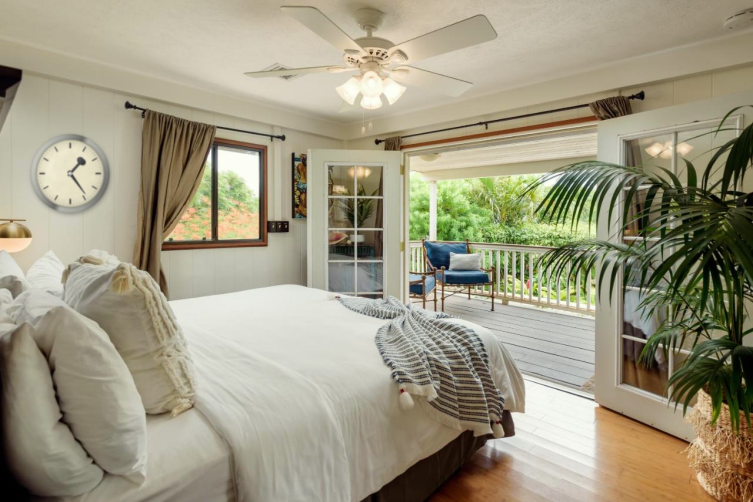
1.24
